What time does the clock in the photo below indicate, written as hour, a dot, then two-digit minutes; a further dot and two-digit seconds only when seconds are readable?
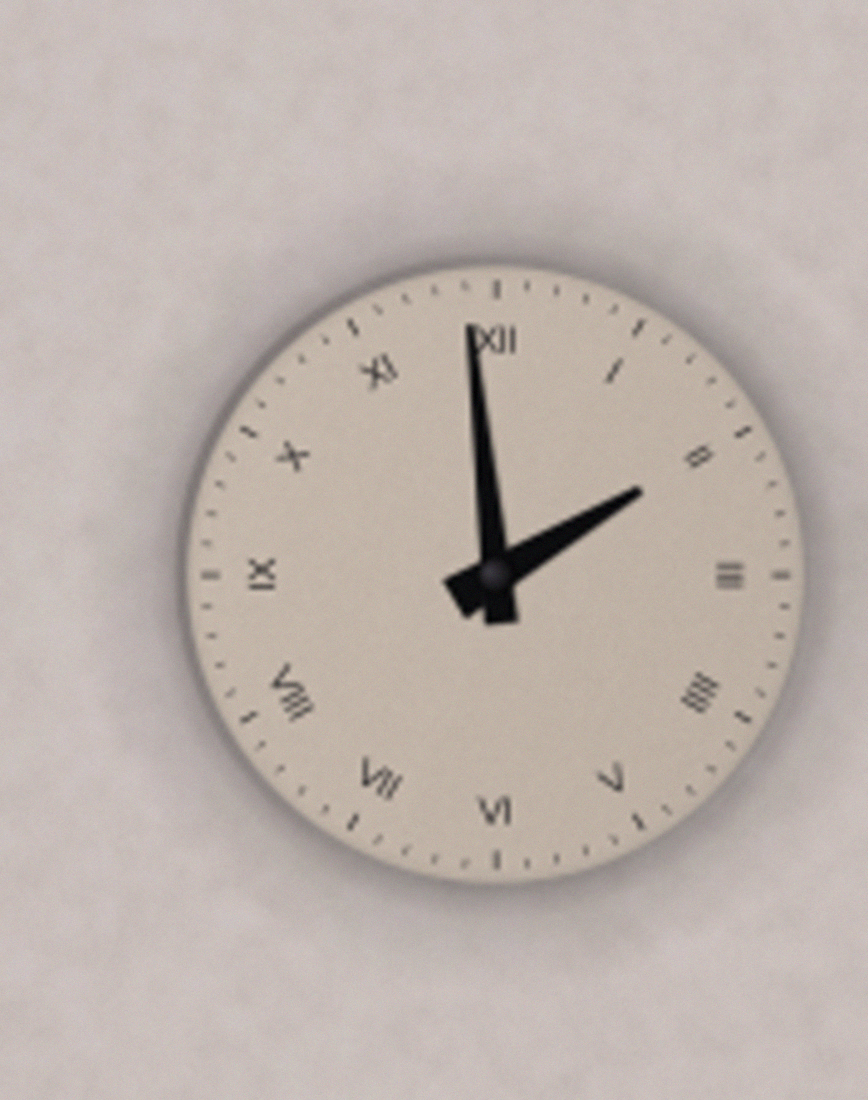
1.59
